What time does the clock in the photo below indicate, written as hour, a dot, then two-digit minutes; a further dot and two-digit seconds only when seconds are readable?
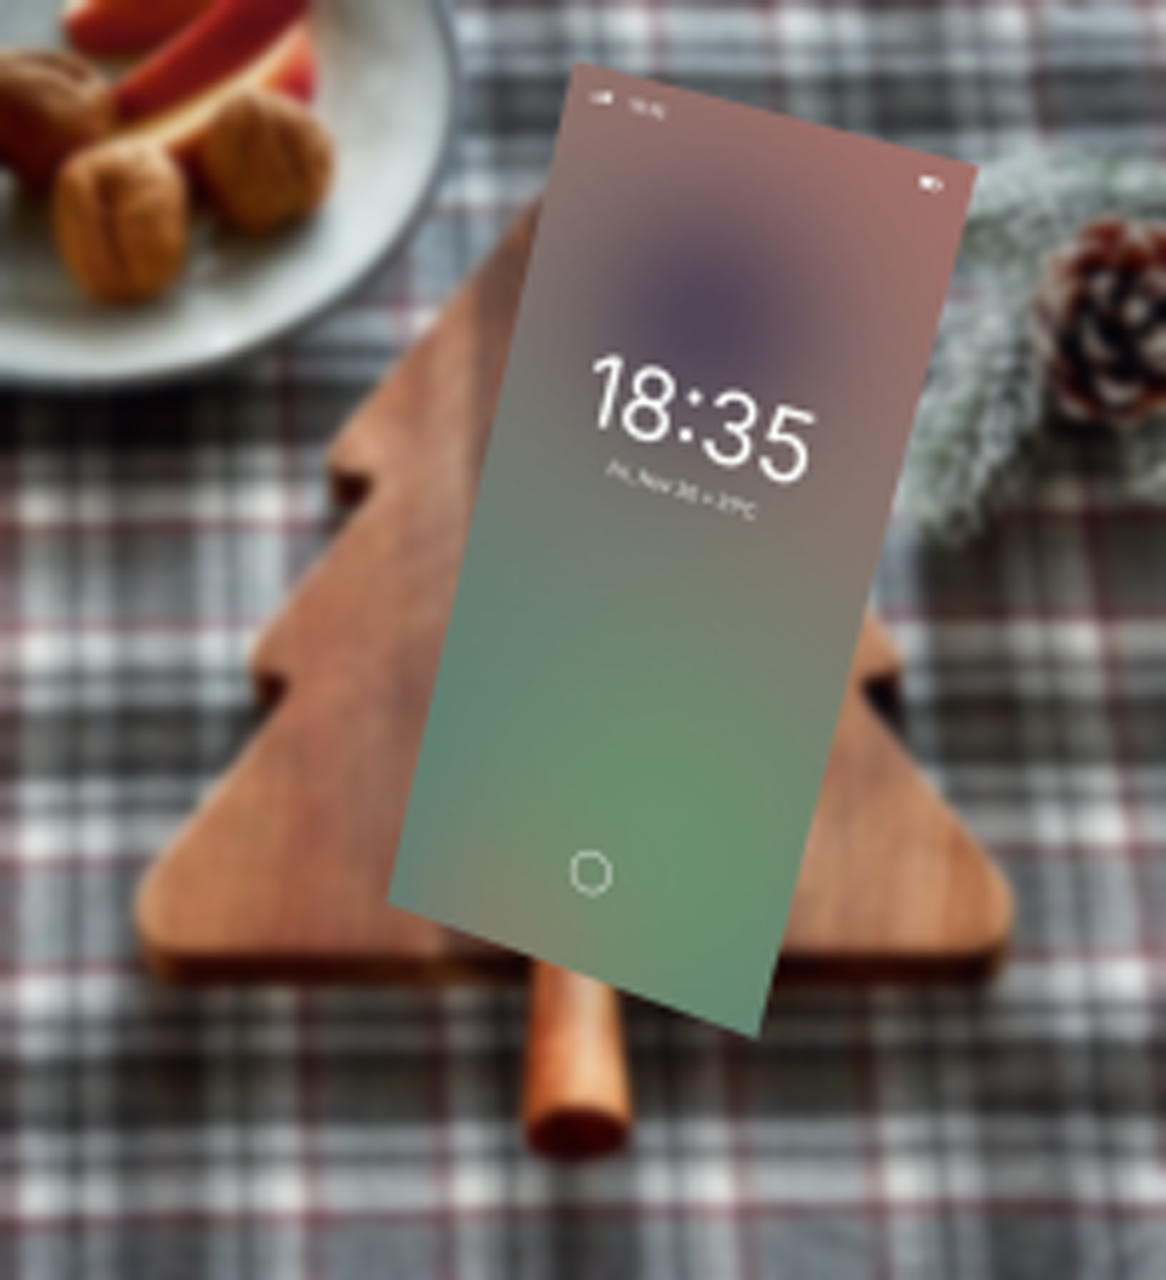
18.35
